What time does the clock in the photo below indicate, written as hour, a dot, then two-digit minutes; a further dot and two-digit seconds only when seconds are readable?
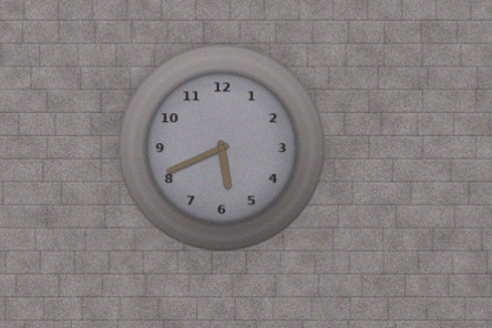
5.41
